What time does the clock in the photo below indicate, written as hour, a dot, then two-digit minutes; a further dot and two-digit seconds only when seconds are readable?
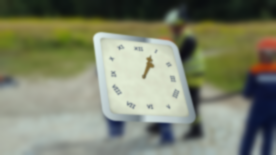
1.04
